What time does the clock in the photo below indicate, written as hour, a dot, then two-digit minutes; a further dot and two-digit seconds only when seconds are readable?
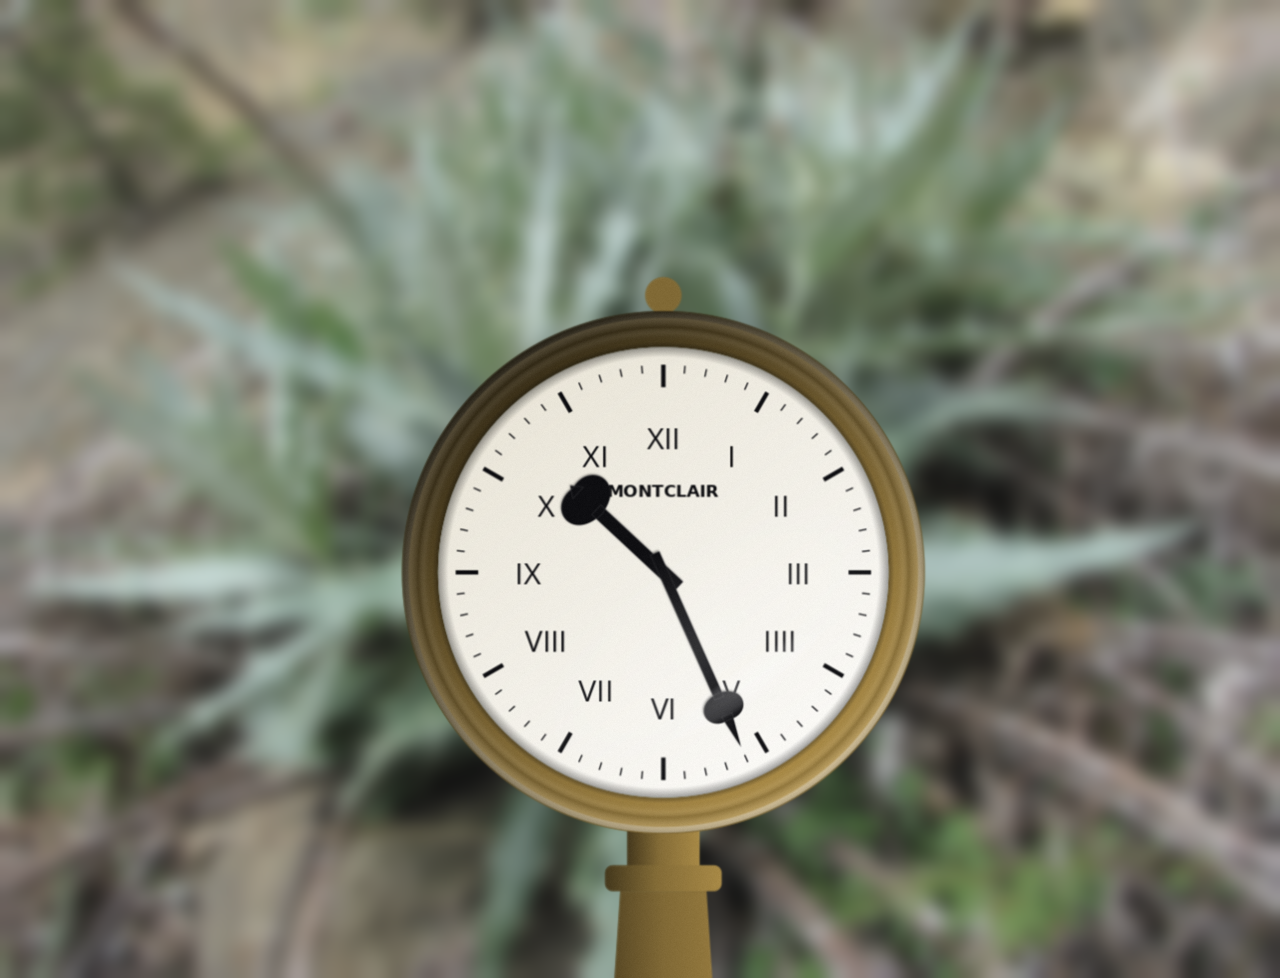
10.26
